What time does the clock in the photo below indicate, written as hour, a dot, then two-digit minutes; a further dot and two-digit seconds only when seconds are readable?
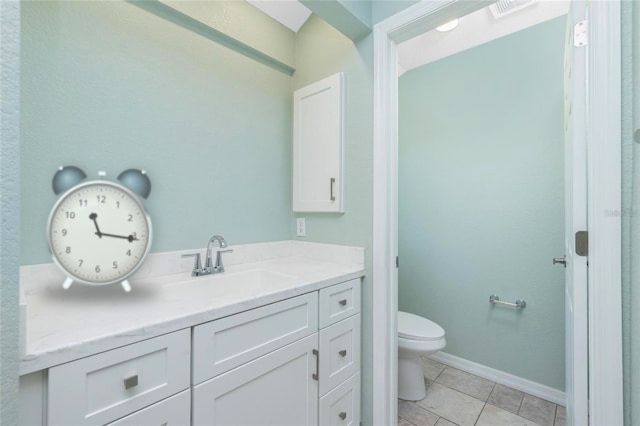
11.16
